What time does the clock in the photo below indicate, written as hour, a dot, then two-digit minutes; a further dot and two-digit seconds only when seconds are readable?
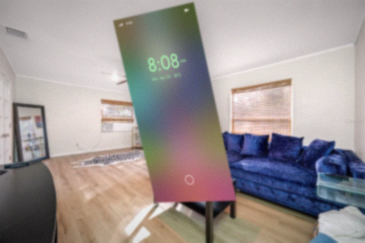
8.08
